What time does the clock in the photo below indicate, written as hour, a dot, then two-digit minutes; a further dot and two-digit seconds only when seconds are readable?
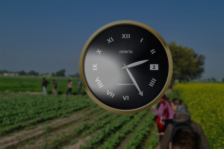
2.25
